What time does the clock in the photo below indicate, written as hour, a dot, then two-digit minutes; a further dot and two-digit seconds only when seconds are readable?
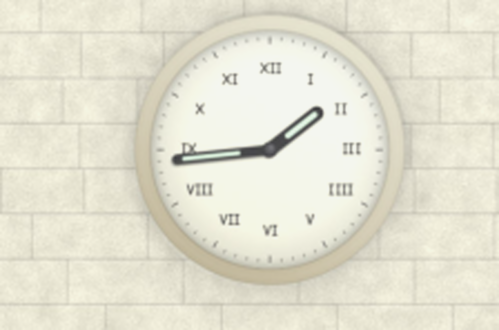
1.44
